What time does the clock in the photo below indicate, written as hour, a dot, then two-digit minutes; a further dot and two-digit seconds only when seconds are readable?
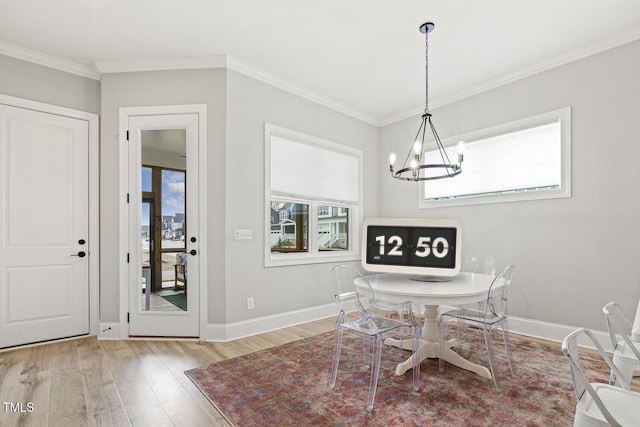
12.50
